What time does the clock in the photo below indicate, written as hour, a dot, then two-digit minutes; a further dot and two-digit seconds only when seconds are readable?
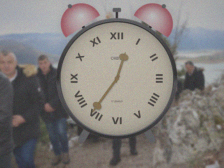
12.36
